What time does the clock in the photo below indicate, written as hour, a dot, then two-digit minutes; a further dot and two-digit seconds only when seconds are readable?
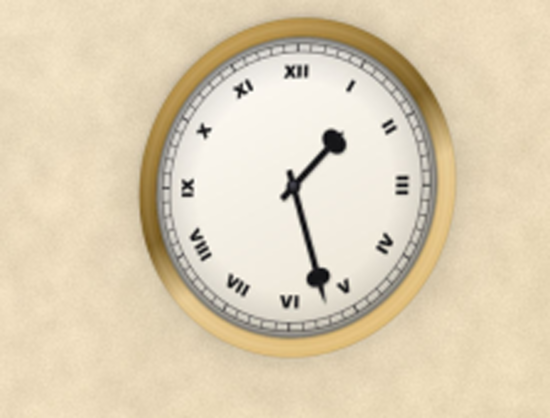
1.27
